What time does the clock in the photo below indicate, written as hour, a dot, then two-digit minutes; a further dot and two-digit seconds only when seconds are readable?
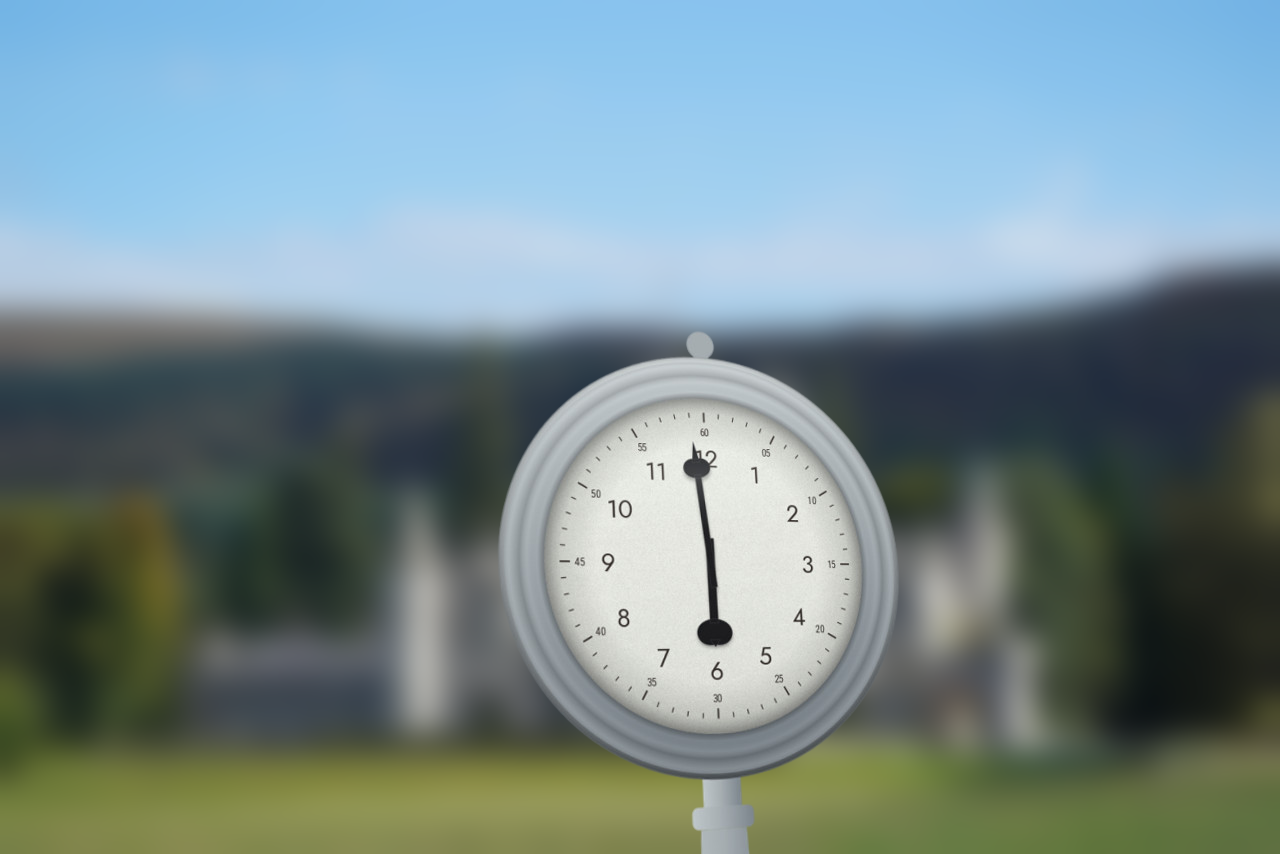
5.59
